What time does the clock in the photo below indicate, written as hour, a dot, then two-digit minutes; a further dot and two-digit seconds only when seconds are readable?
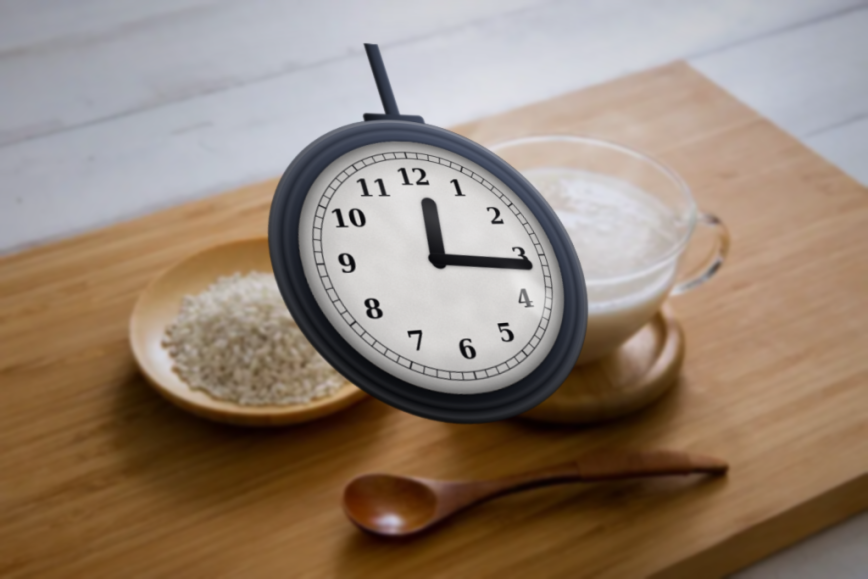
12.16
